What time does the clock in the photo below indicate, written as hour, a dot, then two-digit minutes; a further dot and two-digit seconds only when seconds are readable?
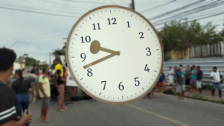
9.42
